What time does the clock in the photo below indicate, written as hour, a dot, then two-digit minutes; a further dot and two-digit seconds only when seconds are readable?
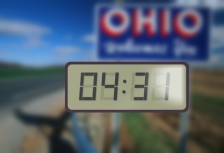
4.31
